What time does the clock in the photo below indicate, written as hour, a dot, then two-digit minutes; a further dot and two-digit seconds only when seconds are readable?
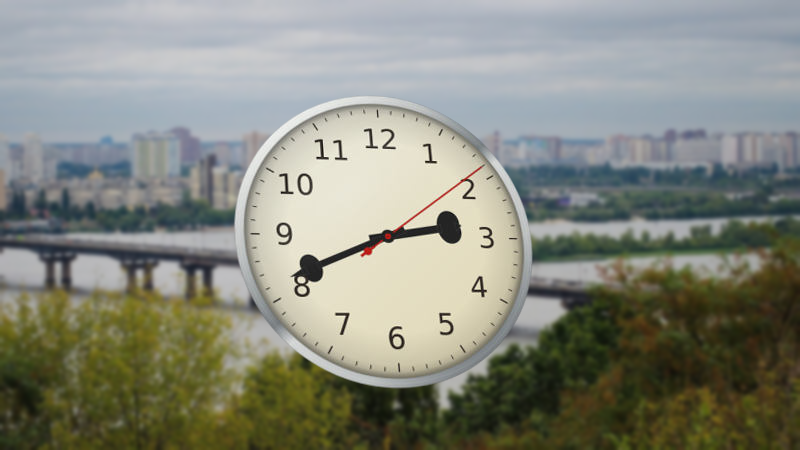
2.41.09
